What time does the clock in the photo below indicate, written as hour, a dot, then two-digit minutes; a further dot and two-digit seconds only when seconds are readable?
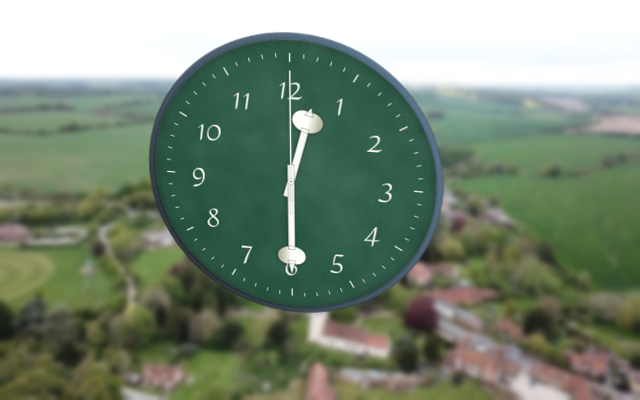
12.30.00
